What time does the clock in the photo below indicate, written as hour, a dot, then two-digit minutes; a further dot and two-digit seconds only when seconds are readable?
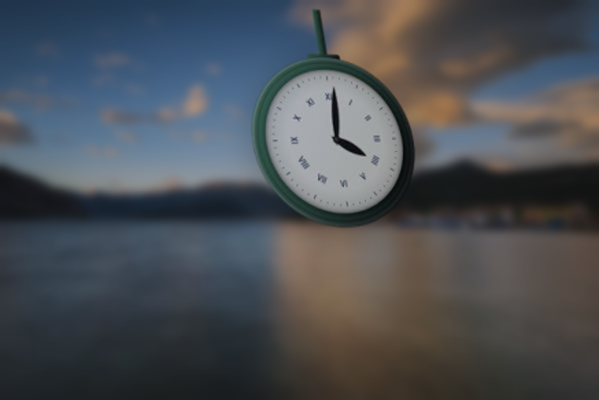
4.01
